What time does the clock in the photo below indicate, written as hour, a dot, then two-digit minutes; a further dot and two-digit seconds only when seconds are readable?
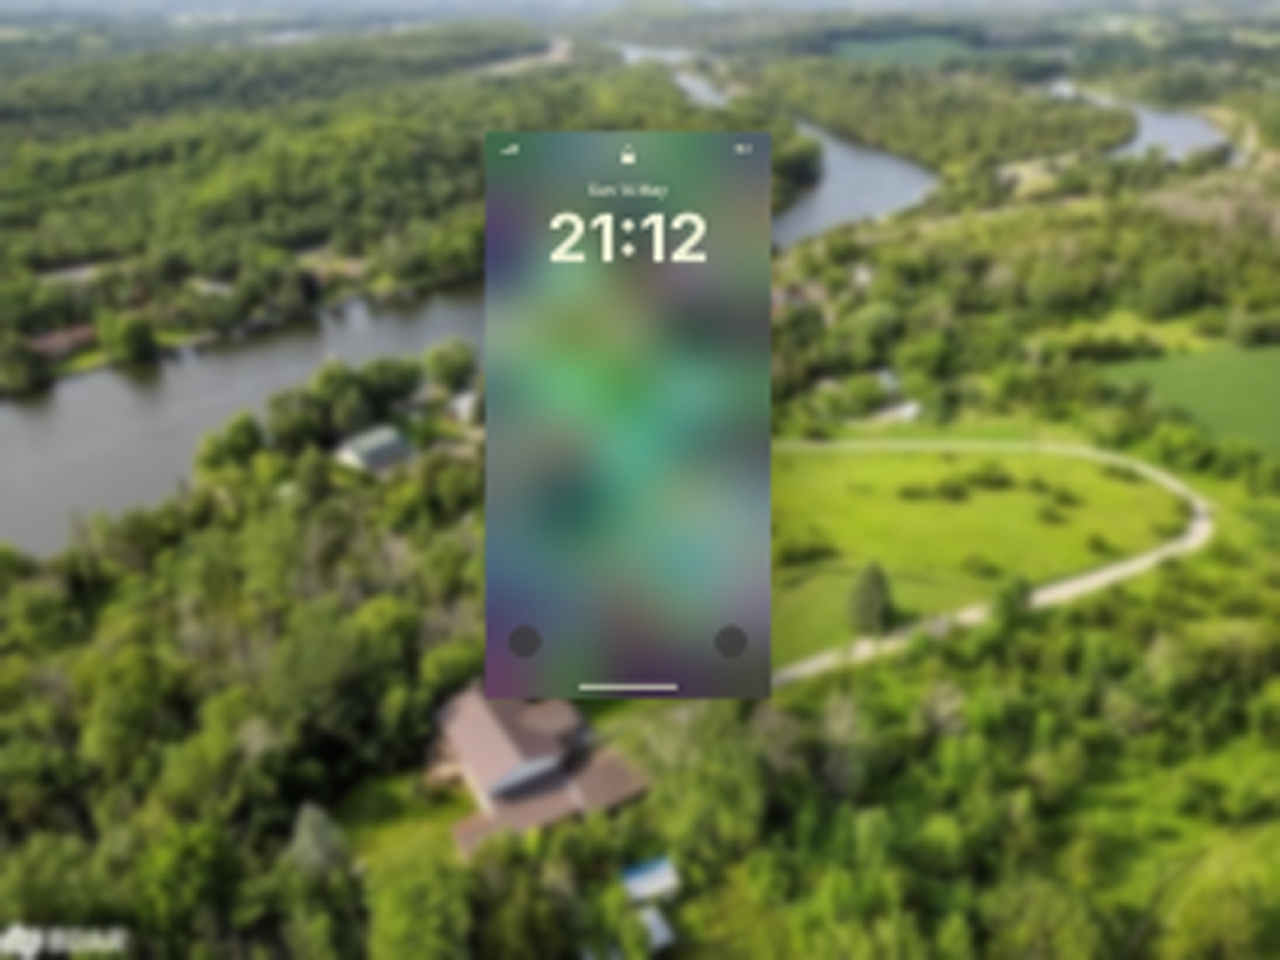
21.12
